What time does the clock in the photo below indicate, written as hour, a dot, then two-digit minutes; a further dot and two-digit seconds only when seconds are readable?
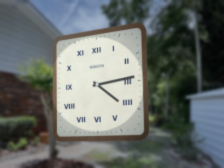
4.14
